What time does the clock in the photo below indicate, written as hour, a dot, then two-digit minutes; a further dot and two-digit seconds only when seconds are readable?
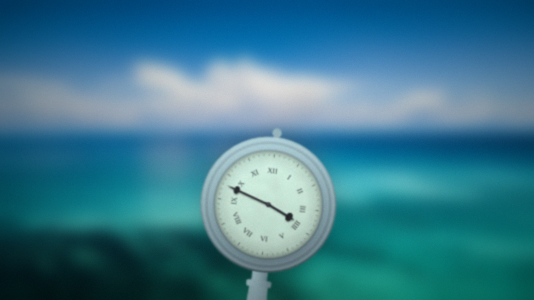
3.48
